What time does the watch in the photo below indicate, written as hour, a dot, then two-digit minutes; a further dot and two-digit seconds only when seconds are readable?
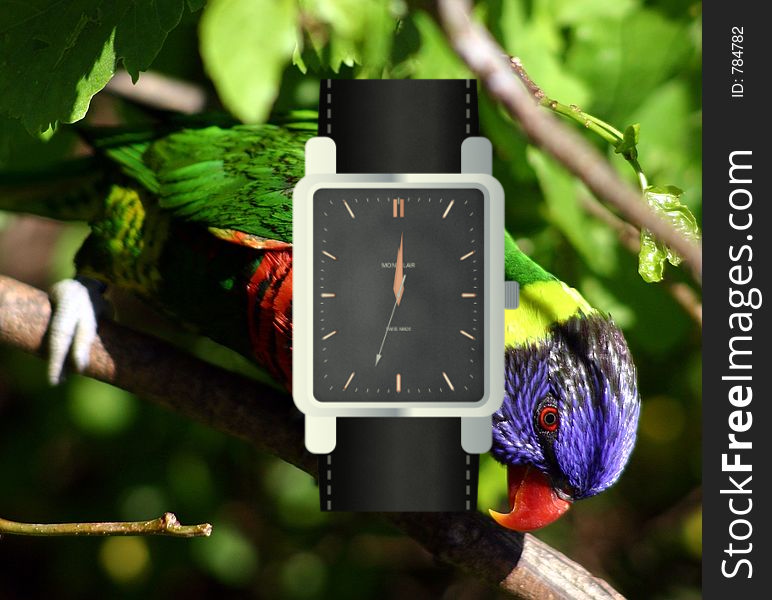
12.00.33
